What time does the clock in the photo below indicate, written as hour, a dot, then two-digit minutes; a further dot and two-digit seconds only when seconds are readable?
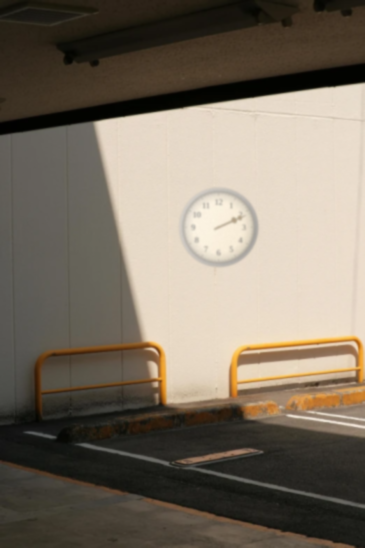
2.11
